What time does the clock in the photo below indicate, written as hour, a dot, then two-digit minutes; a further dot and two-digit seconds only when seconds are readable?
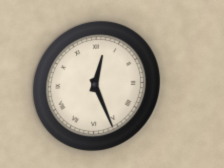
12.26
